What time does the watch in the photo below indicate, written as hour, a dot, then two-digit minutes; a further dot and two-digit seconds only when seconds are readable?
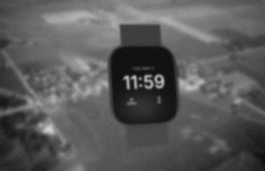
11.59
